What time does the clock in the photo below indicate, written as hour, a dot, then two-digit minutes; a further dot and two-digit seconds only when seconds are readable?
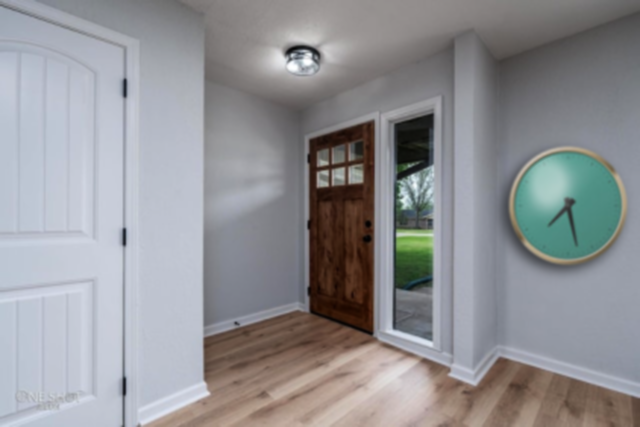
7.28
